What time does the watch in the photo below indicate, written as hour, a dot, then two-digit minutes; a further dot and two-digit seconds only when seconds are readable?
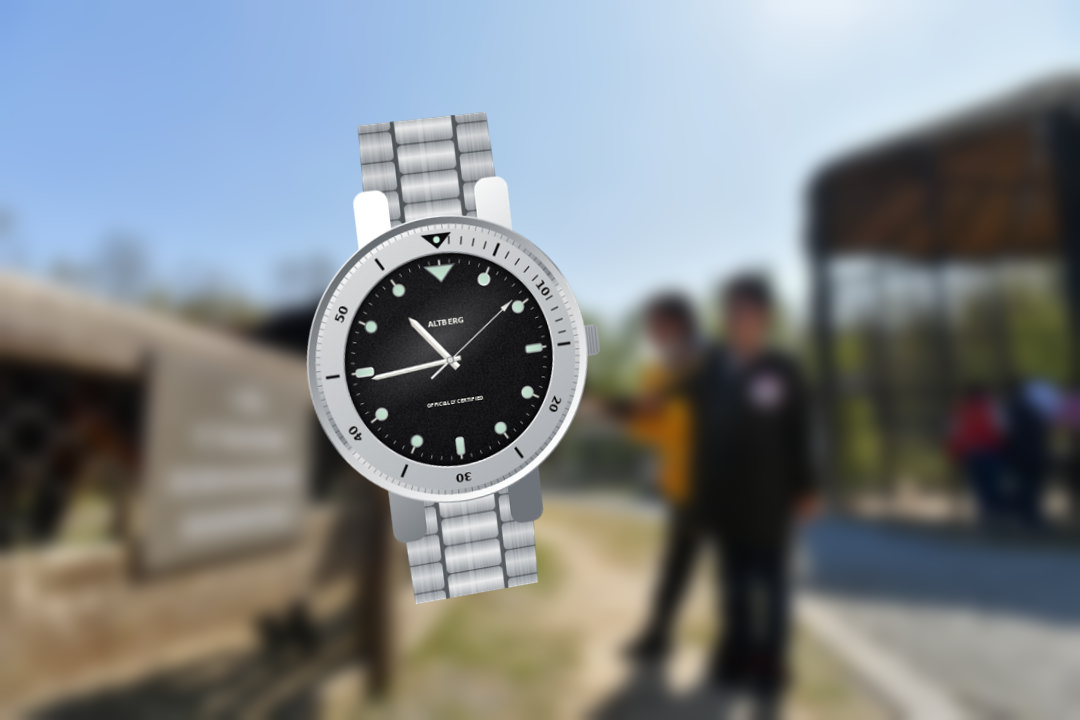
10.44.09
